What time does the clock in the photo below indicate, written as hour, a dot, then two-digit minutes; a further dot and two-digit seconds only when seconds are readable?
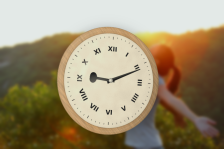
9.11
